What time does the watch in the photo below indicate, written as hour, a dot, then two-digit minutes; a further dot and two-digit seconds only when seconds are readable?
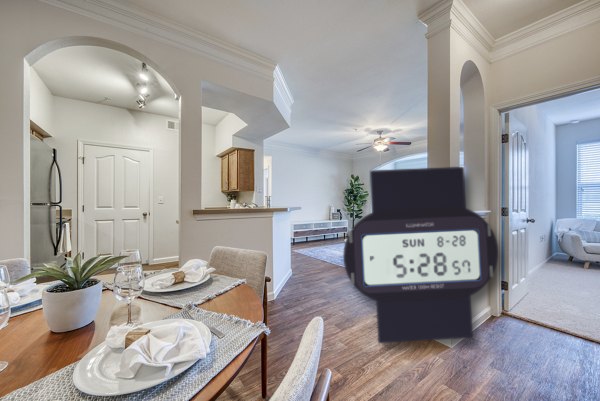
5.28.57
